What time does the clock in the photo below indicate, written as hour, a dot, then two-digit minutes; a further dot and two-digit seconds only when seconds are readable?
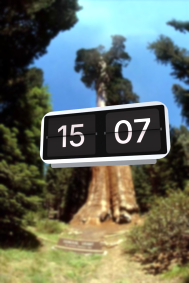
15.07
